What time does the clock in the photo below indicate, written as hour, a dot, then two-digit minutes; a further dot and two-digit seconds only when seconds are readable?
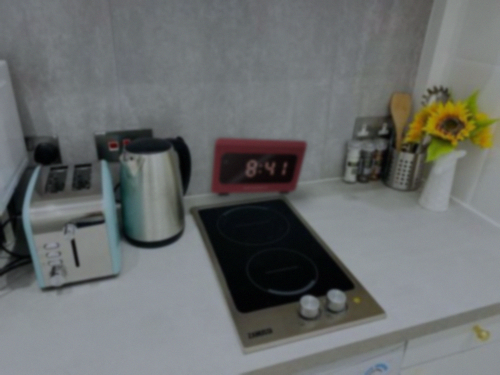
8.41
